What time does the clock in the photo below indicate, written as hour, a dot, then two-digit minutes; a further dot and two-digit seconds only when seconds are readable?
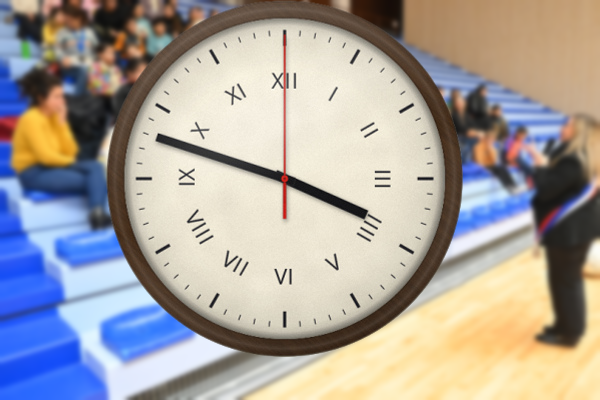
3.48.00
